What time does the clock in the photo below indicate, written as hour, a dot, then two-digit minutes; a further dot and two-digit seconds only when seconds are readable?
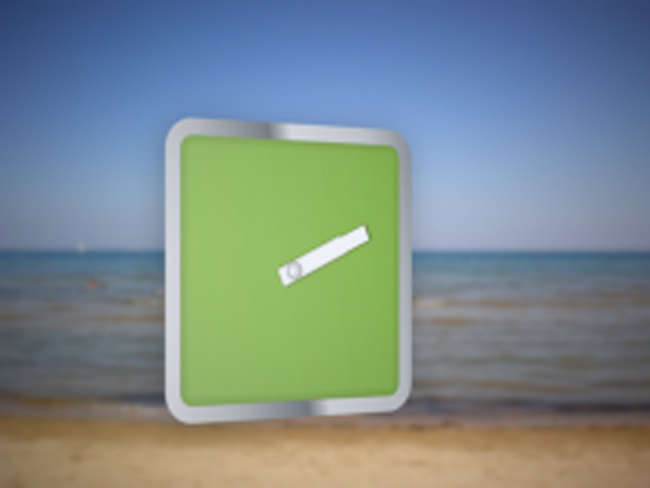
2.11
